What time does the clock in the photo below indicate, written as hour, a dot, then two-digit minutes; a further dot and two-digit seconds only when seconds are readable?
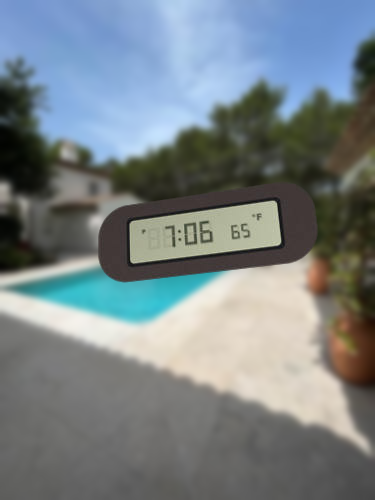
7.06
